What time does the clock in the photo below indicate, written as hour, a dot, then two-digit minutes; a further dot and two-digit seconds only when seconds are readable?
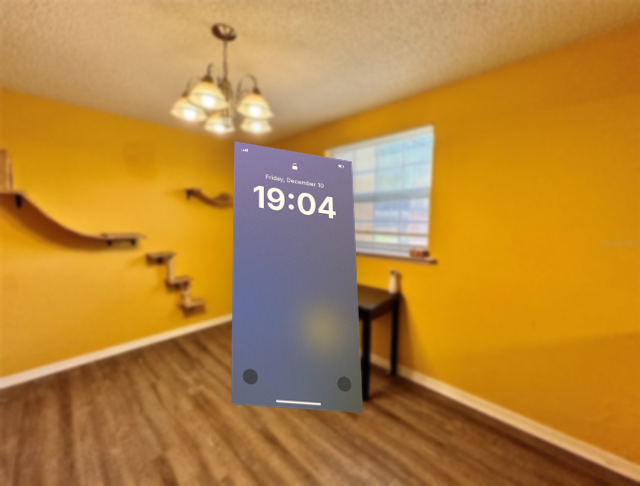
19.04
